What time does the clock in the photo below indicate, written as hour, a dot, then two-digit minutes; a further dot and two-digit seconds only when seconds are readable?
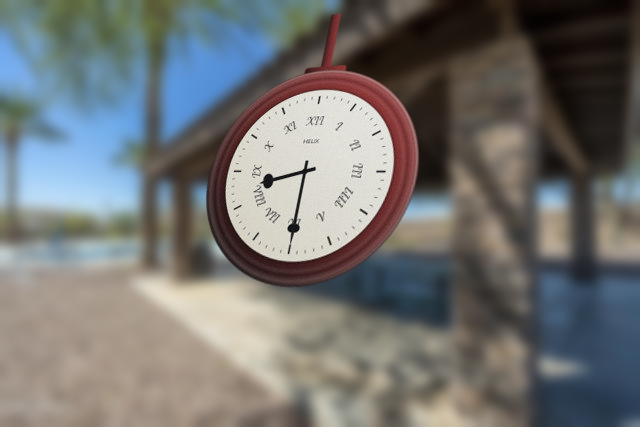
8.30
